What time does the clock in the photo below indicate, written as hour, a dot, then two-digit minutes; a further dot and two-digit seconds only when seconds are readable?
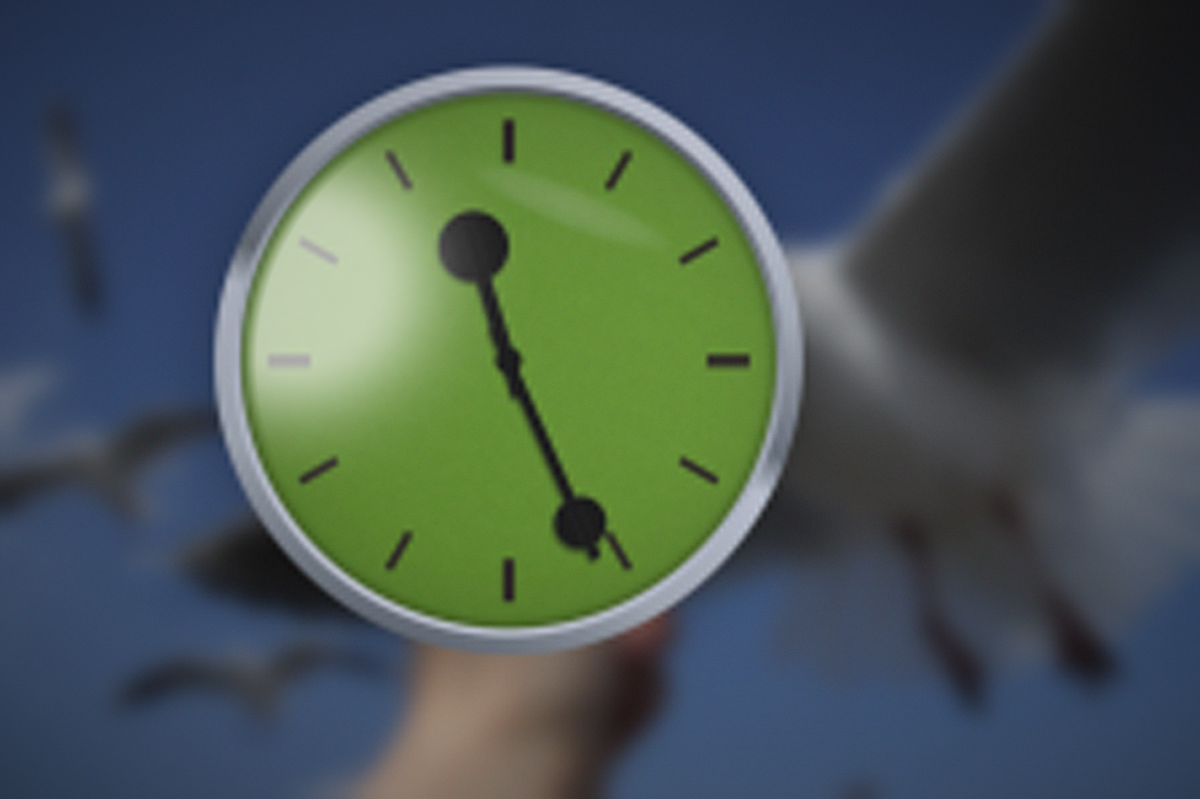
11.26
